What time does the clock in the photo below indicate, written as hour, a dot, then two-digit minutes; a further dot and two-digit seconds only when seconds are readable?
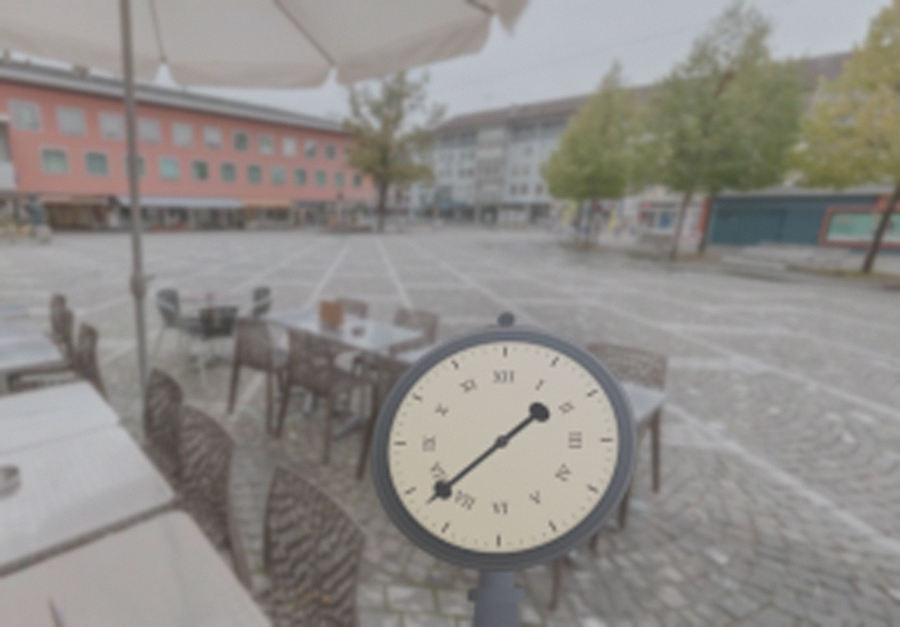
1.38
